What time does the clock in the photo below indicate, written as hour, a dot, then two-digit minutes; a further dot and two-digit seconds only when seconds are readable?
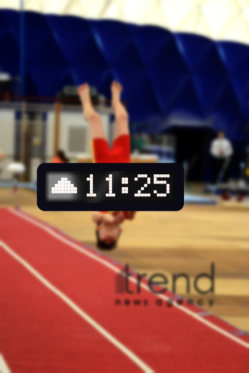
11.25
